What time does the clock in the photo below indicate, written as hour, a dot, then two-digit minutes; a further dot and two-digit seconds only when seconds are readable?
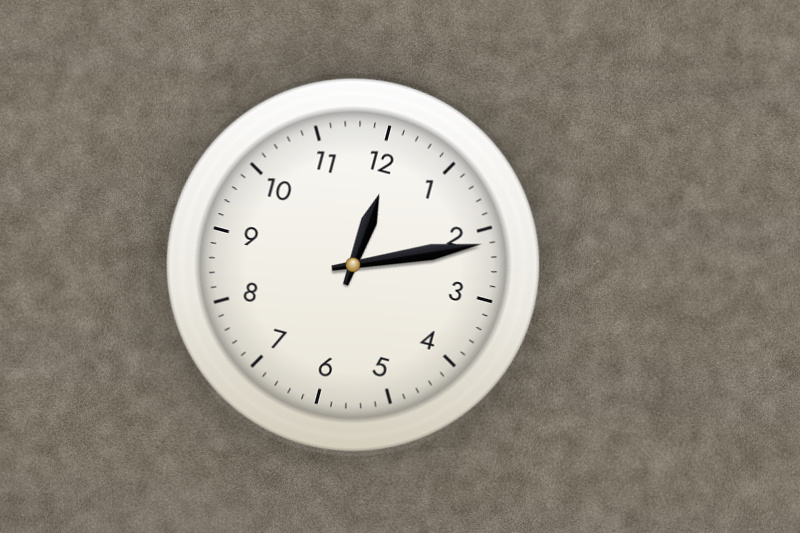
12.11
